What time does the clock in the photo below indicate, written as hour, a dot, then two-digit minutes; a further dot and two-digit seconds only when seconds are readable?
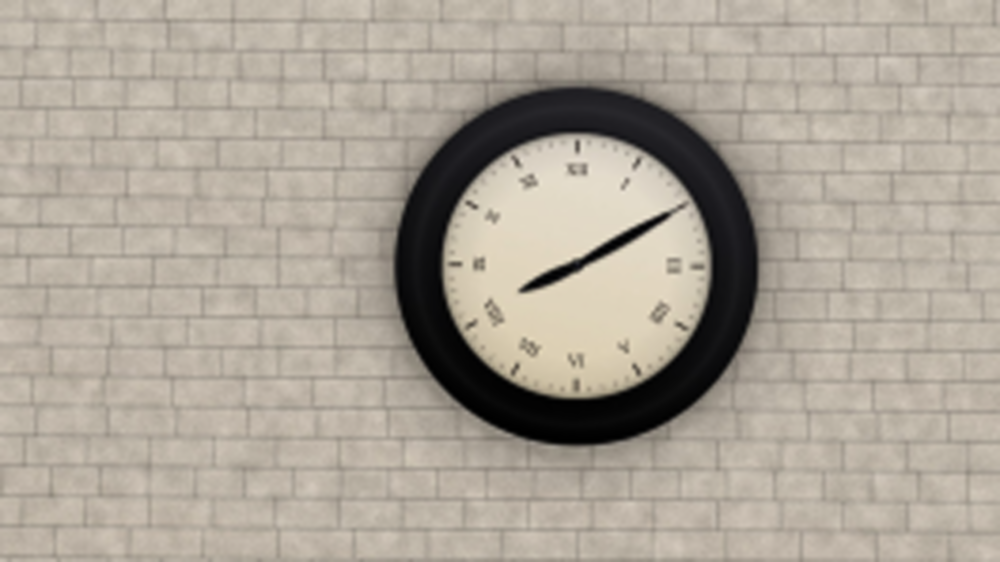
8.10
